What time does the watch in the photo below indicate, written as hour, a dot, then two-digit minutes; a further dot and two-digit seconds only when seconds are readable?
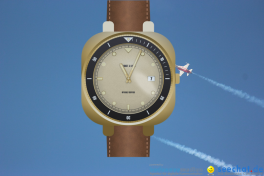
11.04
